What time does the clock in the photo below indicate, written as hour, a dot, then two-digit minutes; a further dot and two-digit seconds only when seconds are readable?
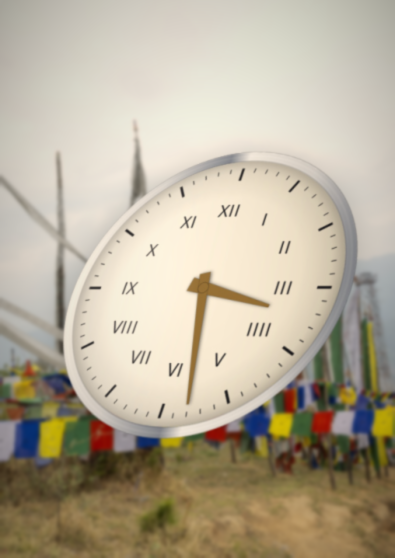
3.28
